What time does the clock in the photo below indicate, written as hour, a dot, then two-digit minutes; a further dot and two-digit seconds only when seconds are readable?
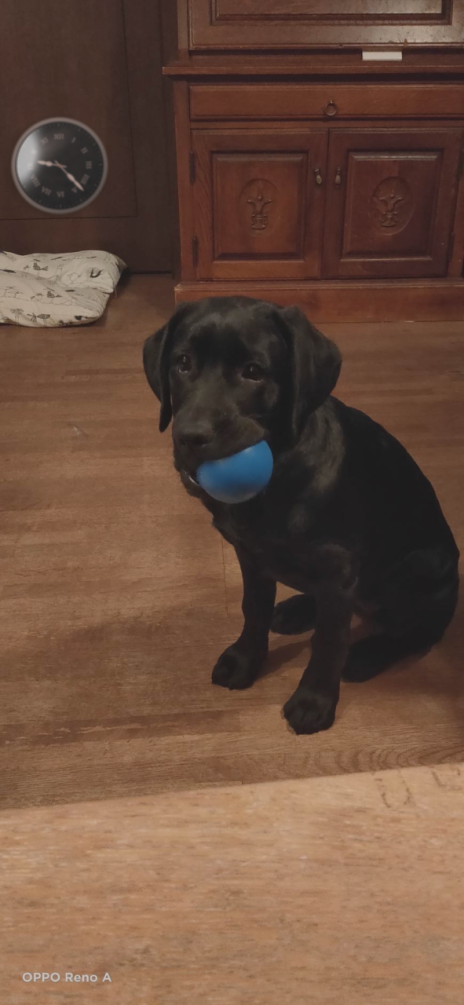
9.23
